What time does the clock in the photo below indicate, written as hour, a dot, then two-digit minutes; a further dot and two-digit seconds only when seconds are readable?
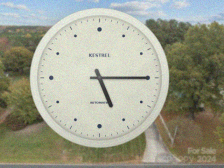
5.15
